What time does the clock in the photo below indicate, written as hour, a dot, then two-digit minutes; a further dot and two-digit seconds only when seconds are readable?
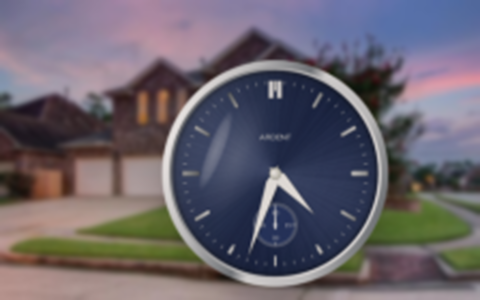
4.33
